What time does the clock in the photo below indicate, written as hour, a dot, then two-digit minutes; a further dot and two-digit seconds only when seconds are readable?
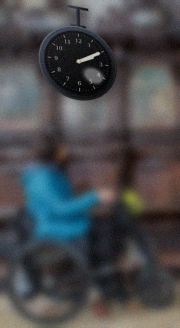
2.10
